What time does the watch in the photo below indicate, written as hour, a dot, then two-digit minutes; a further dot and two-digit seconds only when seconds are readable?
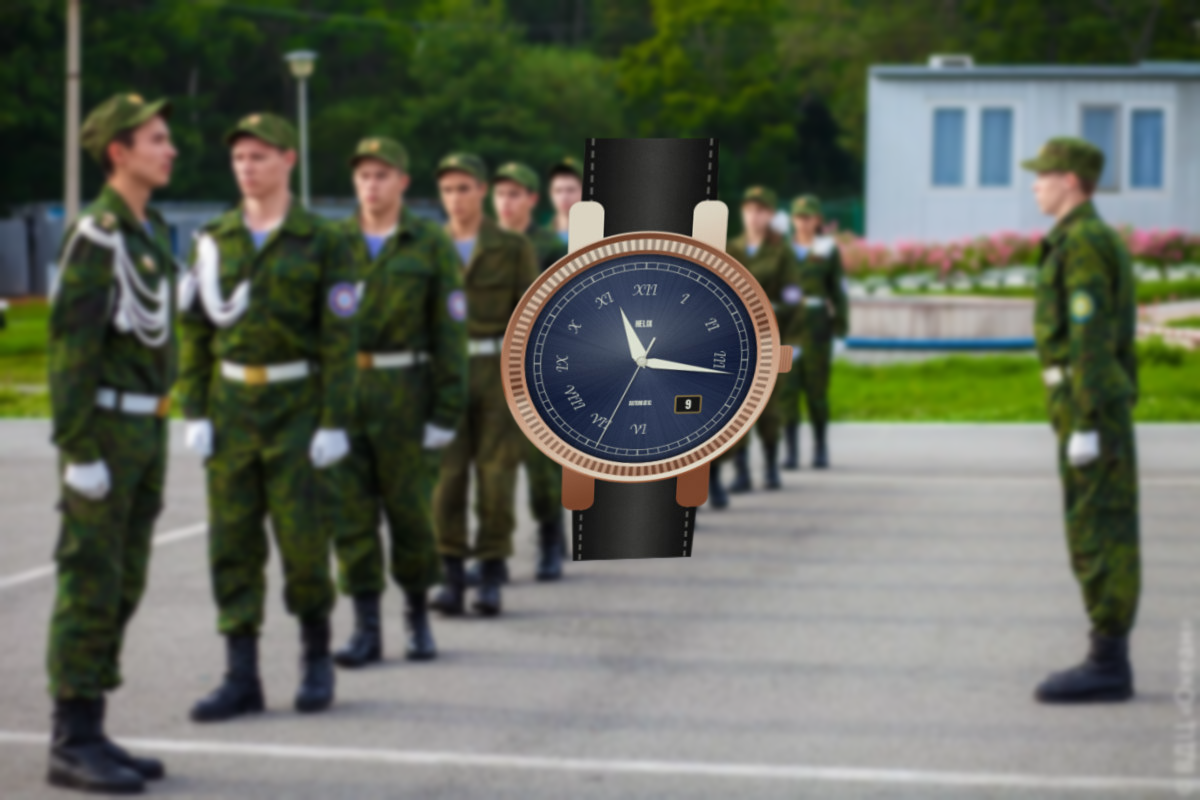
11.16.34
